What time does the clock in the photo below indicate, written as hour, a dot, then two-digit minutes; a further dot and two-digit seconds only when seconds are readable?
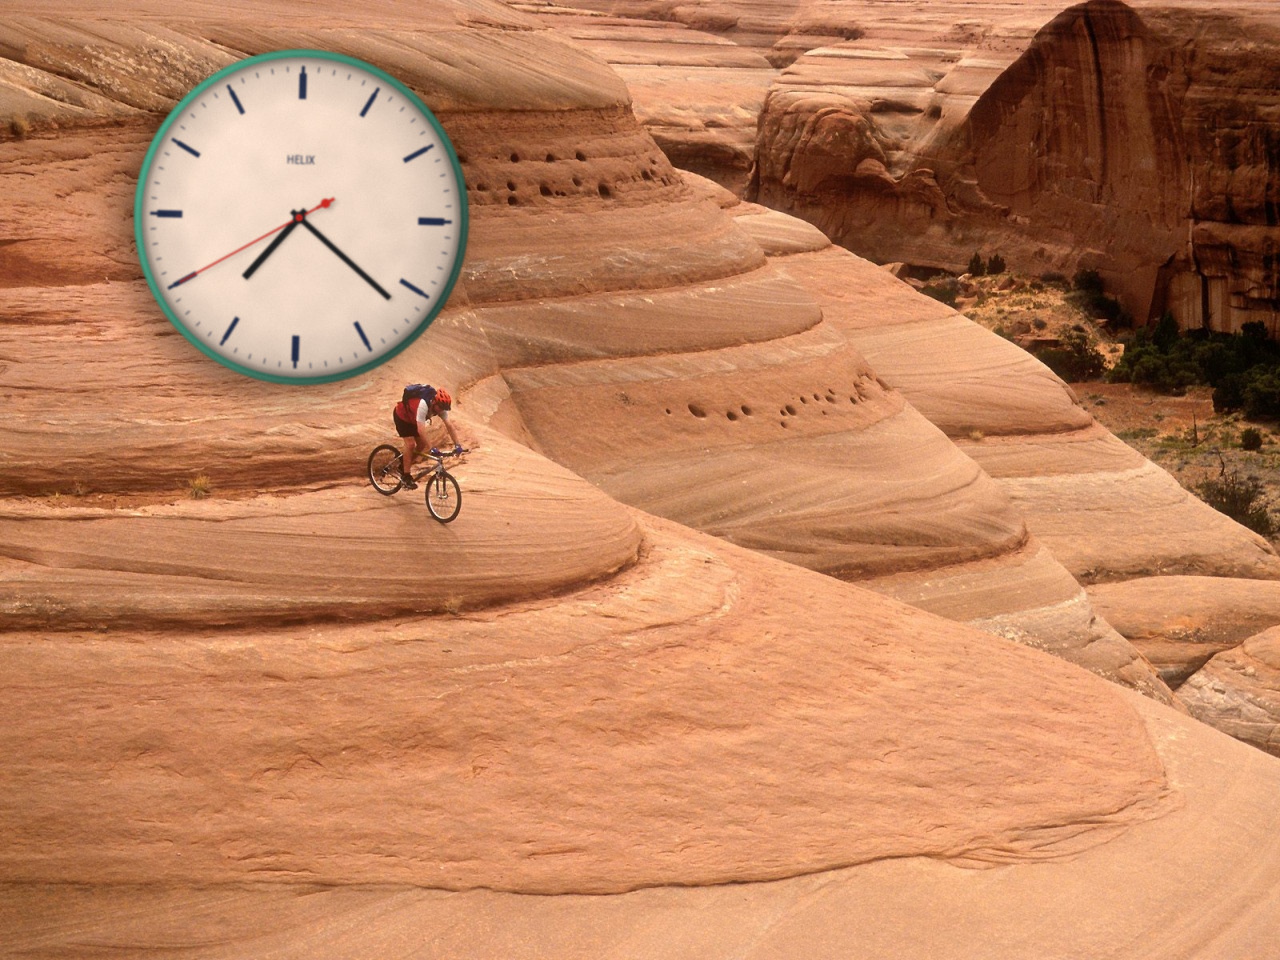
7.21.40
